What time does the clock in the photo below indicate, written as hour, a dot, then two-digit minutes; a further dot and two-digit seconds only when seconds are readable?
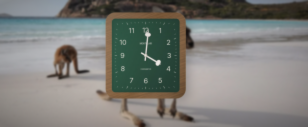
4.01
